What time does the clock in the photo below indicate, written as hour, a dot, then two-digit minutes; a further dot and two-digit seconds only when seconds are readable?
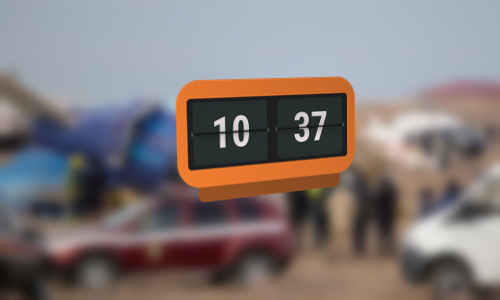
10.37
